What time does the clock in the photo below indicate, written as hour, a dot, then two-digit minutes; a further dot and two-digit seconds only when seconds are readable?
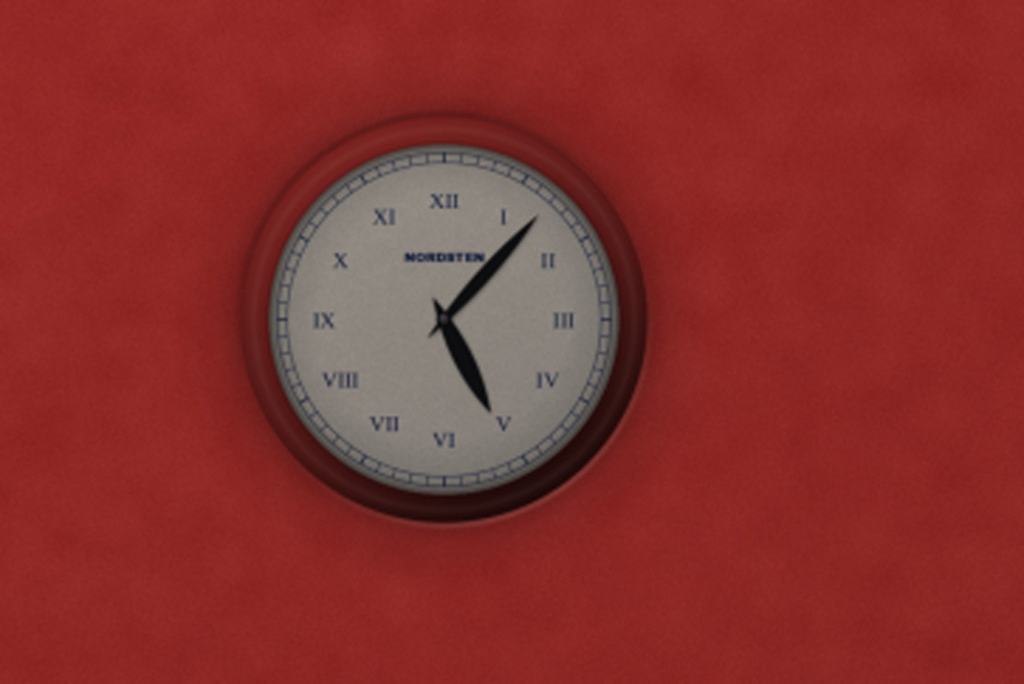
5.07
